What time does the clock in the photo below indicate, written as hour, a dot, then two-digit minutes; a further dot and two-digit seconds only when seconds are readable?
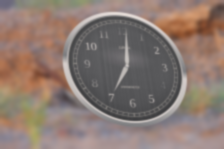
7.01
